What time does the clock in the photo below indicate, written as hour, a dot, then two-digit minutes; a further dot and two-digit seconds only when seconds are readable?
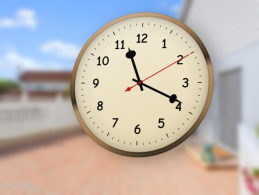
11.19.10
